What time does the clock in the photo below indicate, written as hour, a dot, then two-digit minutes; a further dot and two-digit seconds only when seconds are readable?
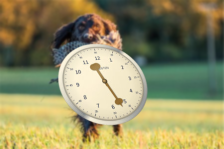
11.27
